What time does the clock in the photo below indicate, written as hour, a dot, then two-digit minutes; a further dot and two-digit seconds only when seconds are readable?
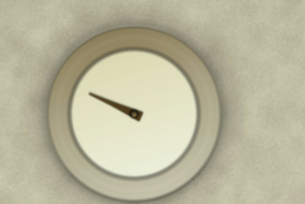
9.49
